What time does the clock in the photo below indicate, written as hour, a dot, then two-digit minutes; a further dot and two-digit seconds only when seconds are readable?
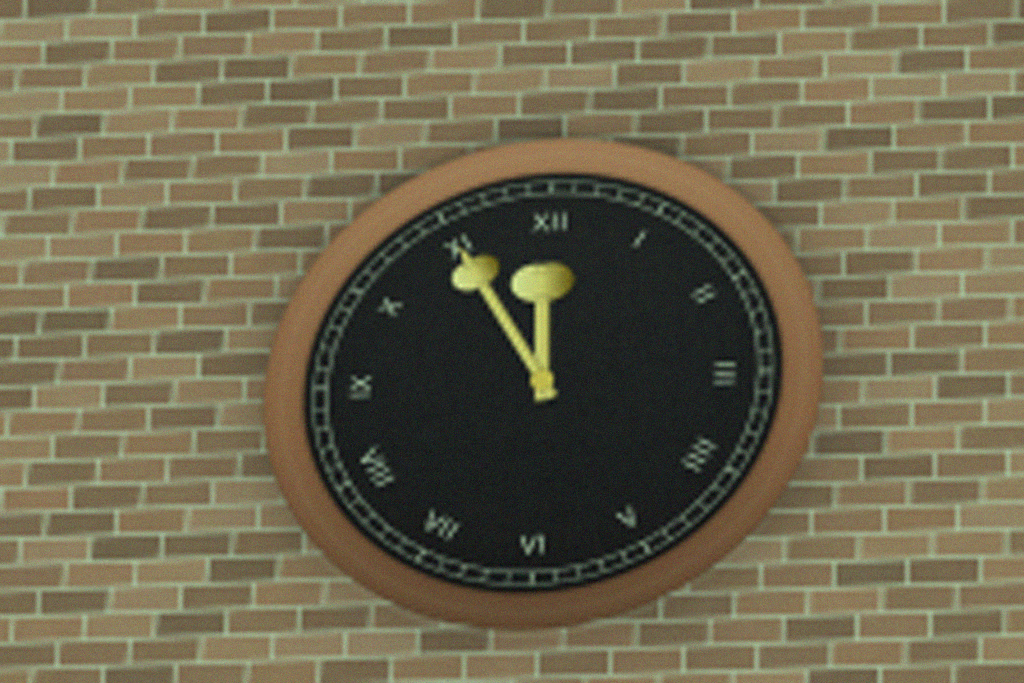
11.55
